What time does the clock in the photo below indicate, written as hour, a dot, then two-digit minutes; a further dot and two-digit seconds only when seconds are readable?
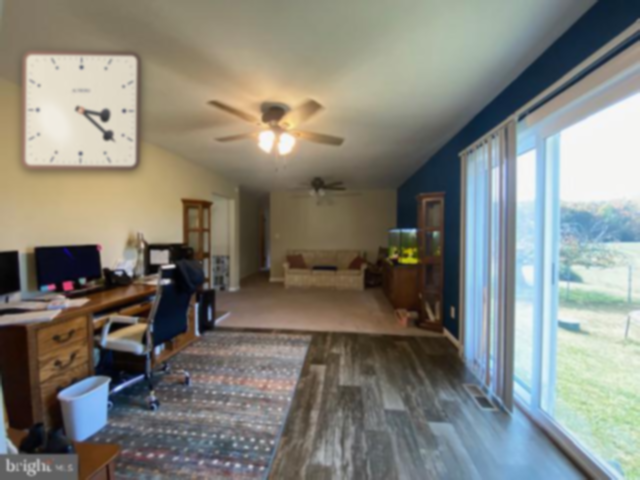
3.22
